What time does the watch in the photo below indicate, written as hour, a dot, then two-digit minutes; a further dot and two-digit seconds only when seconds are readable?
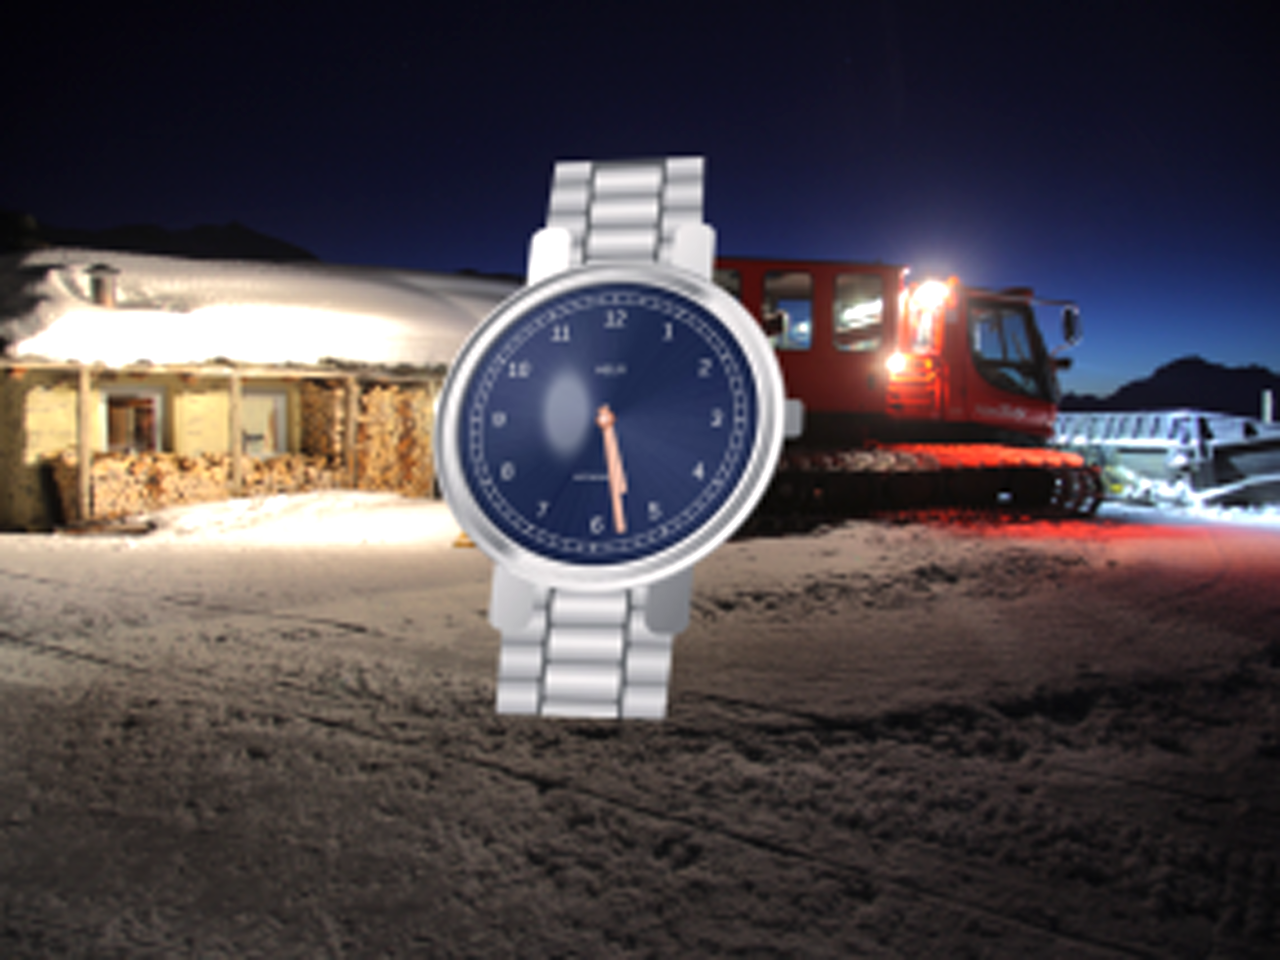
5.28
